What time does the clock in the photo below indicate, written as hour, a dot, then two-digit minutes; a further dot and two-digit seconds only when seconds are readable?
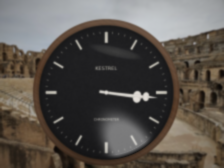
3.16
